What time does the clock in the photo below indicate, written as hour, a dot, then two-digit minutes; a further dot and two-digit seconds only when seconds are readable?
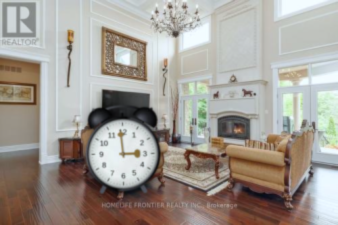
2.59
